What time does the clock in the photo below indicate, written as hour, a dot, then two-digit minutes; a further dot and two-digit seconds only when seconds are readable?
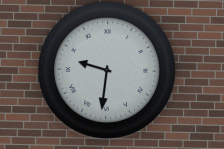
9.31
